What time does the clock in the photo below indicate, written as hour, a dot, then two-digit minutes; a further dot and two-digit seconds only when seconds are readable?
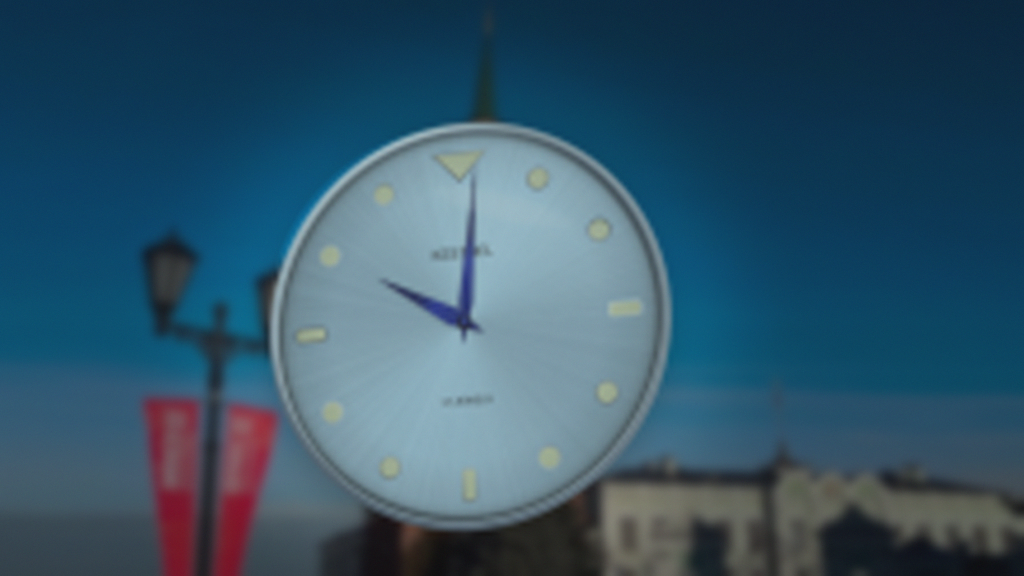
10.01
